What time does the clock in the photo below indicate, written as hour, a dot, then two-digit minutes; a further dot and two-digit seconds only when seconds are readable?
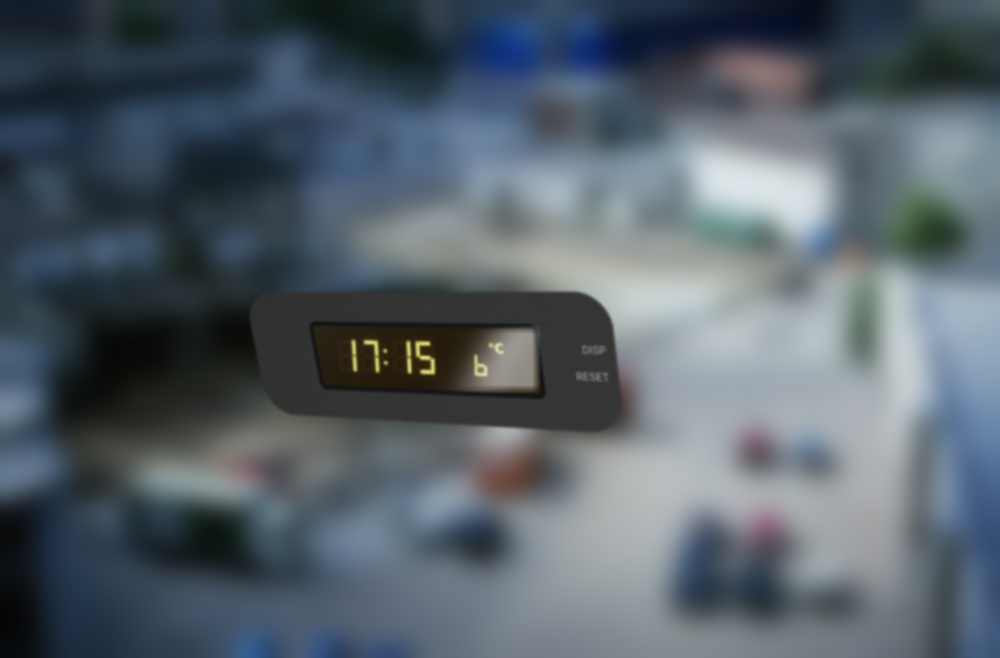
17.15
